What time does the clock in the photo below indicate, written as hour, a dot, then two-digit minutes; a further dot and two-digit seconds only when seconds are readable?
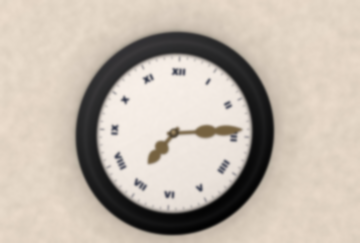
7.14
